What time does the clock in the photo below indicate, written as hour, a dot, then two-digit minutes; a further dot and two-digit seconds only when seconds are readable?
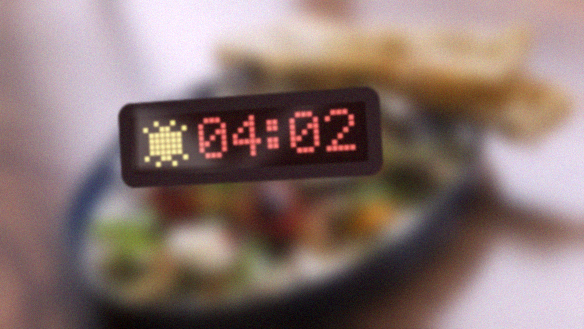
4.02
